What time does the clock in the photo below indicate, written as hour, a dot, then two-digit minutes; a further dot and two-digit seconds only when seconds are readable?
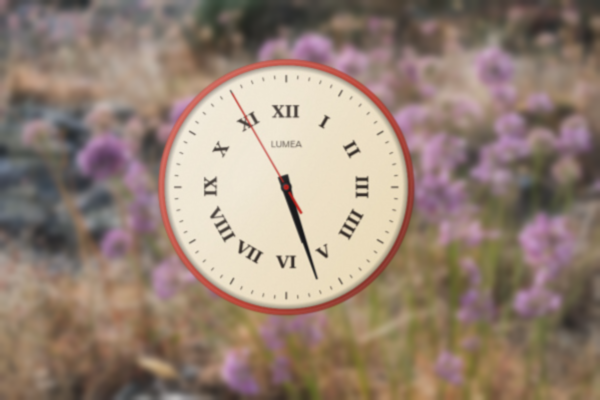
5.26.55
